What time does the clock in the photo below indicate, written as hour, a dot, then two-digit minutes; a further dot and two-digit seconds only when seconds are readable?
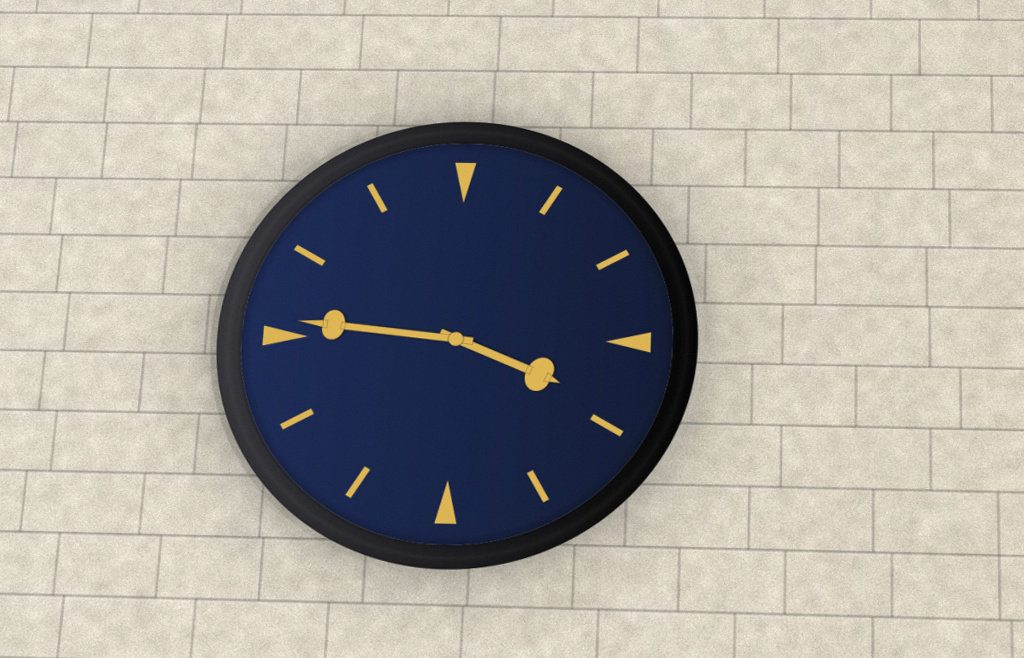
3.46
